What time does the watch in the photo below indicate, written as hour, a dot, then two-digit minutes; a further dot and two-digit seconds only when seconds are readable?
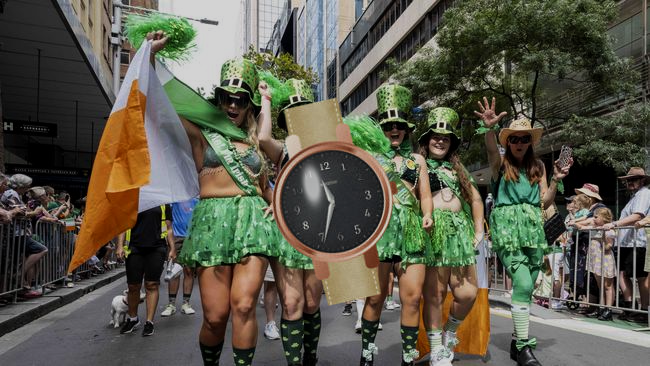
11.34
